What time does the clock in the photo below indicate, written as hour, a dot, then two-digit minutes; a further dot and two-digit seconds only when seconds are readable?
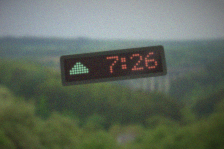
7.26
